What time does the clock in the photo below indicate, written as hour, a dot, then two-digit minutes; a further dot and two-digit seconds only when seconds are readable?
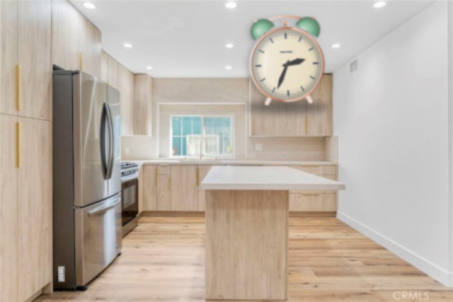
2.34
